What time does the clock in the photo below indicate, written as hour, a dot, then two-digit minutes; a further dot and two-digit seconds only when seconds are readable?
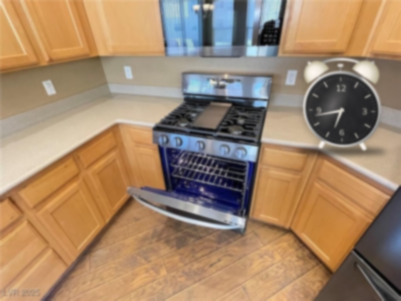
6.43
